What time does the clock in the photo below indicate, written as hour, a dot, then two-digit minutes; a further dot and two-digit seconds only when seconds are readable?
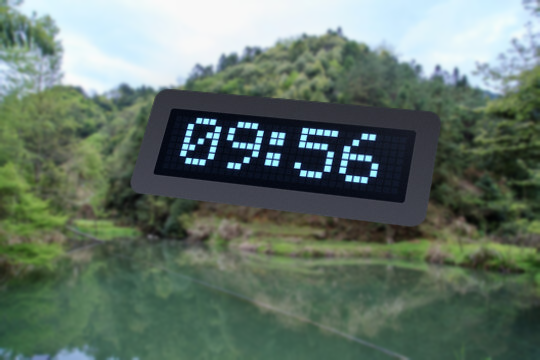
9.56
